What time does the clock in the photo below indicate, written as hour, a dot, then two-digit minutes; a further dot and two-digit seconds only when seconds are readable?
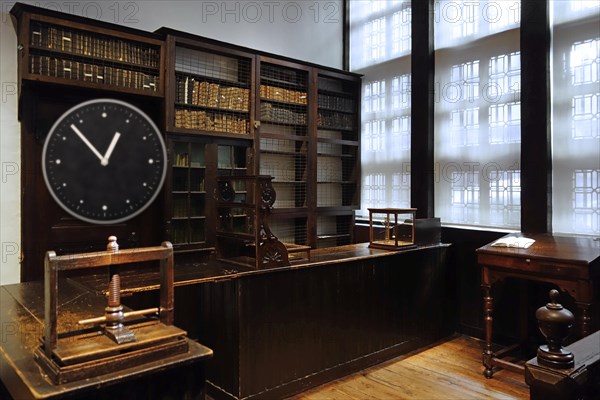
12.53
